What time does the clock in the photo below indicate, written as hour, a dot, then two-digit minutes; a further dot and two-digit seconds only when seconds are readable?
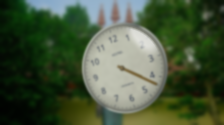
4.22
